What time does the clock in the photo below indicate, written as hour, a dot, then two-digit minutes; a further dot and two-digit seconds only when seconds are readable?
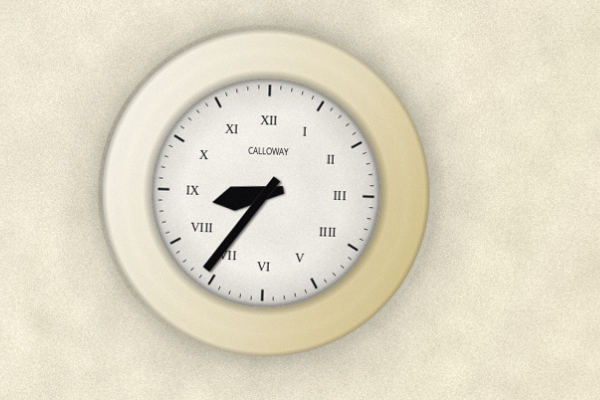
8.36
